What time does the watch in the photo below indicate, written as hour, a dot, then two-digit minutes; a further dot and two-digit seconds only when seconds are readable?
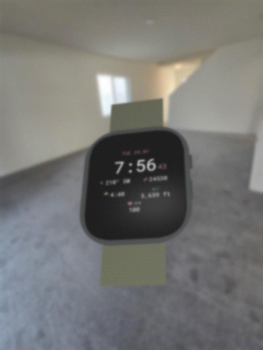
7.56
